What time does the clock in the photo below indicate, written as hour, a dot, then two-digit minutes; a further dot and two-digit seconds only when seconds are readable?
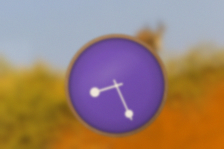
8.26
